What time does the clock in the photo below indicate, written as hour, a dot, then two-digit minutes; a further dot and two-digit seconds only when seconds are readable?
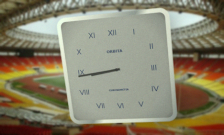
8.44
